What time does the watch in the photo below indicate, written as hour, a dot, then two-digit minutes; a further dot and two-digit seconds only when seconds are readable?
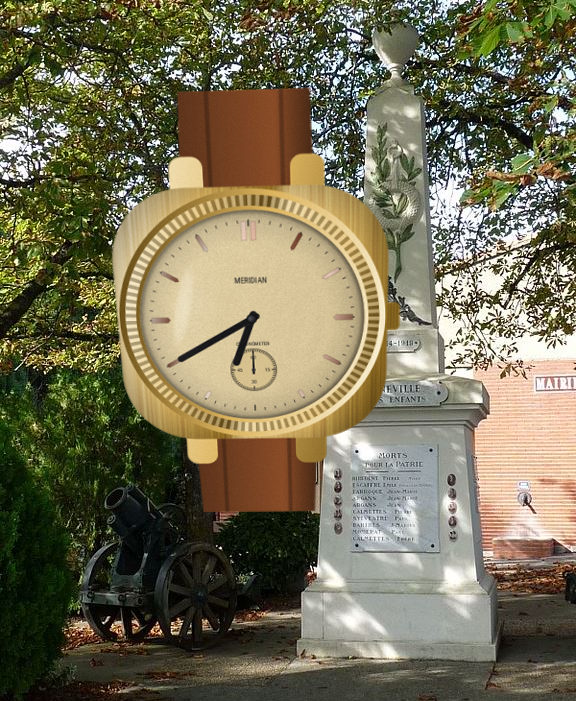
6.40
